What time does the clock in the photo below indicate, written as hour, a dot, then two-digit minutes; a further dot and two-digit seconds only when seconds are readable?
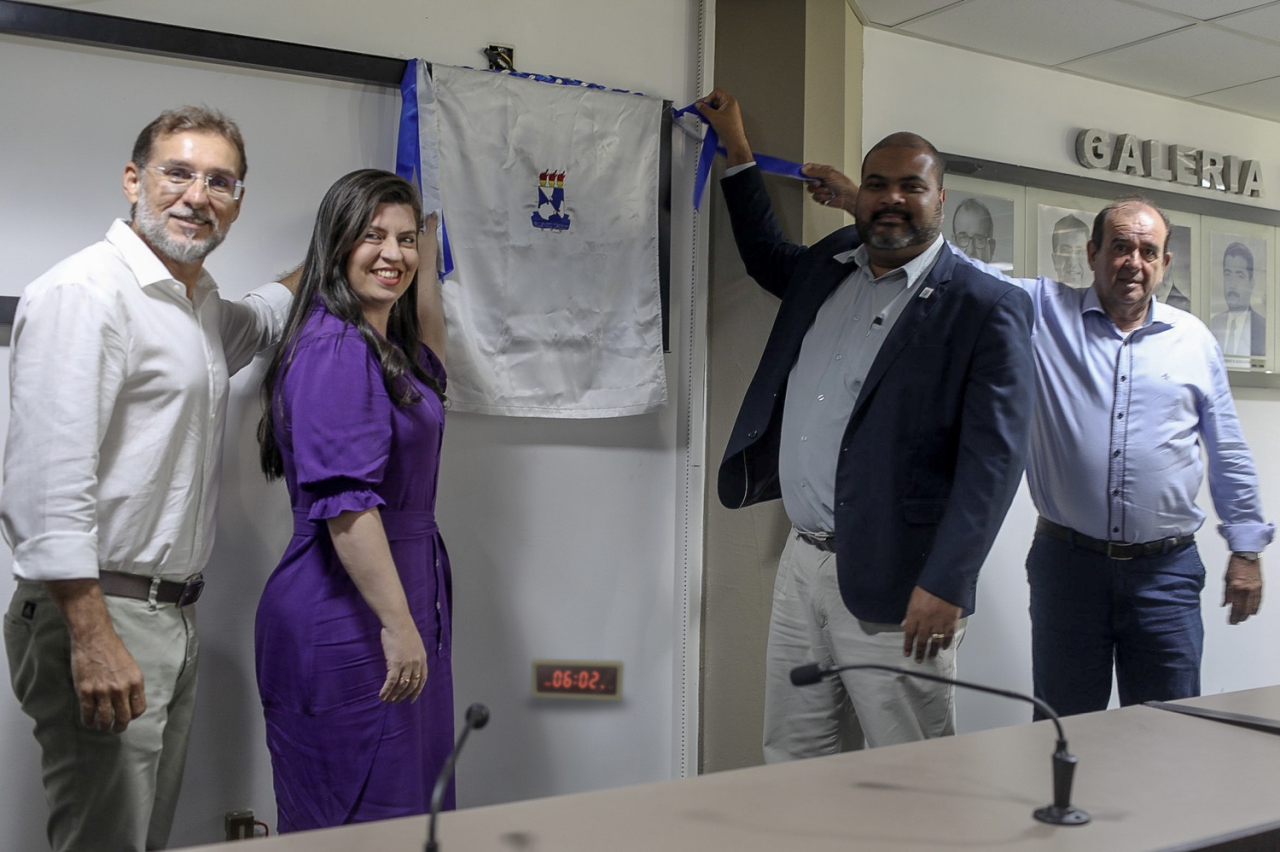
6.02
